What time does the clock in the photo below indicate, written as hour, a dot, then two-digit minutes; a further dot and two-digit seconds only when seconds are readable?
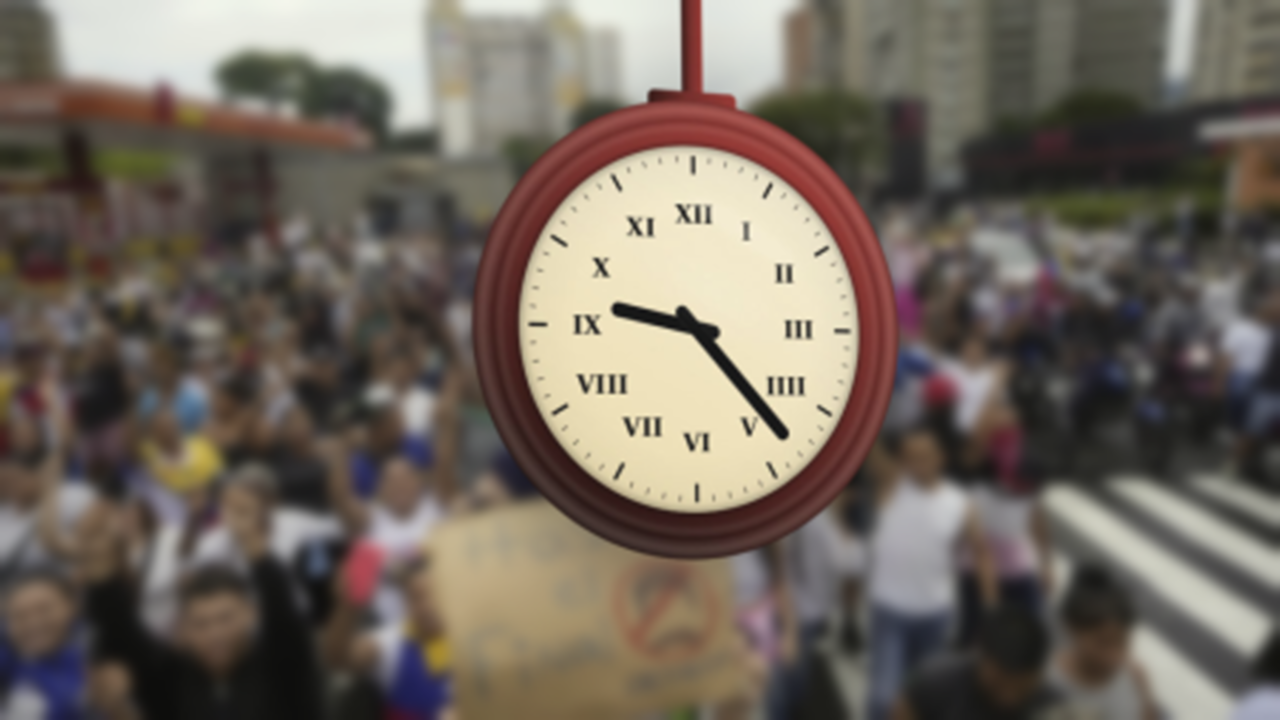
9.23
